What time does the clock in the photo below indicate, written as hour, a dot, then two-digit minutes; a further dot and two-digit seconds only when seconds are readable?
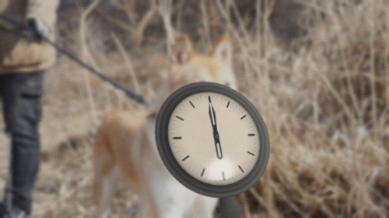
6.00
